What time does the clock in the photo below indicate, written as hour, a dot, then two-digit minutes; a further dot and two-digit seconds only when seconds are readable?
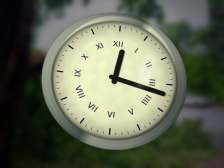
12.17
